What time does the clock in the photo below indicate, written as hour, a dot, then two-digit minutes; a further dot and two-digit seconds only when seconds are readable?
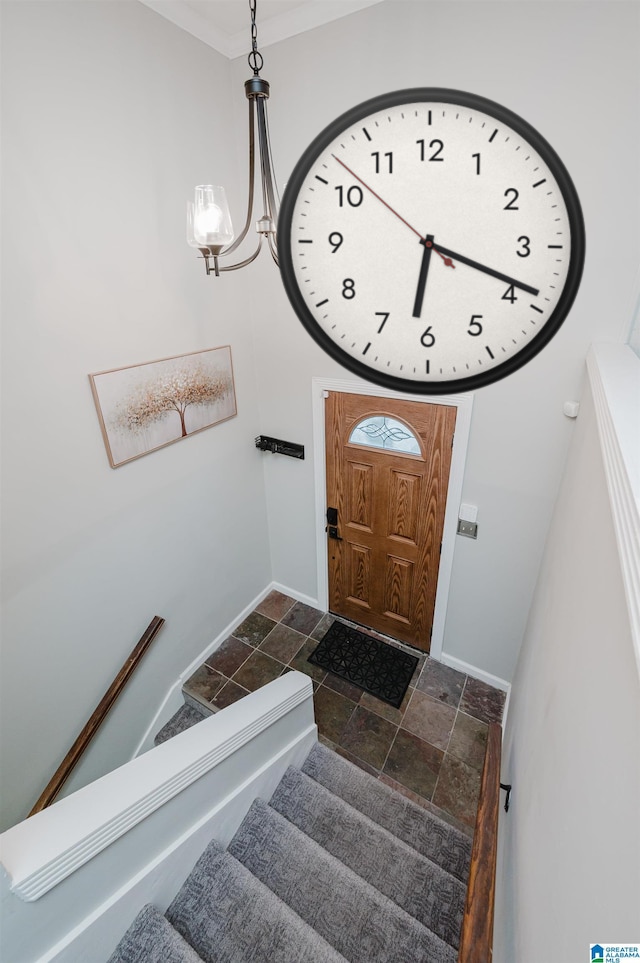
6.18.52
